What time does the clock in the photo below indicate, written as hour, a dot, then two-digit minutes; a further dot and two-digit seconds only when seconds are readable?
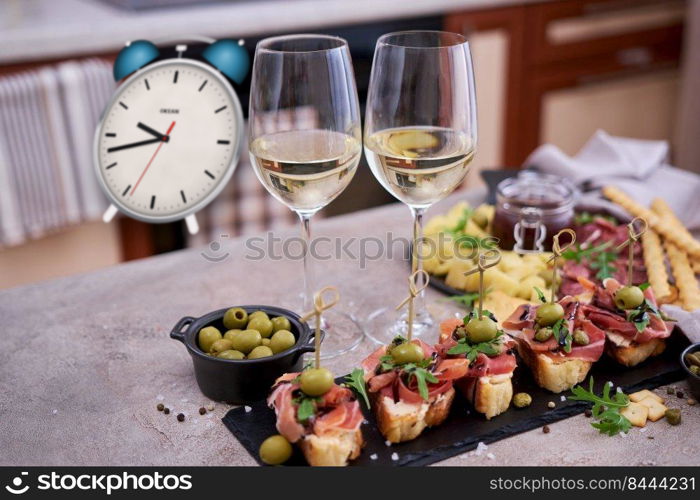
9.42.34
